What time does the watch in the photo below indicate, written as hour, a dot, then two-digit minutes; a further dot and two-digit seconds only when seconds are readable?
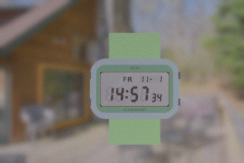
14.57.34
